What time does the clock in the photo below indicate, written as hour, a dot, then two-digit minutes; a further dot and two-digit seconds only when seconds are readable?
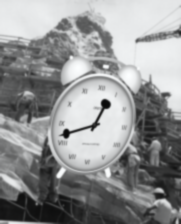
12.42
